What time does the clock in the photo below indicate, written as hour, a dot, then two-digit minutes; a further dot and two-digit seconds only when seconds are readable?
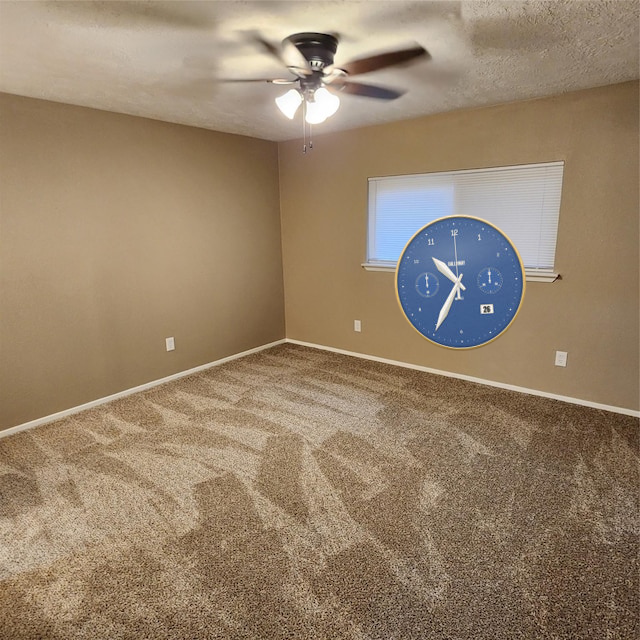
10.35
